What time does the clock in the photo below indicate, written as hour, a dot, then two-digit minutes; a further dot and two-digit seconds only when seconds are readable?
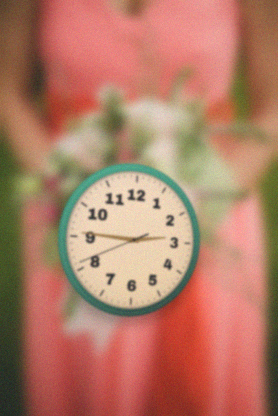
2.45.41
